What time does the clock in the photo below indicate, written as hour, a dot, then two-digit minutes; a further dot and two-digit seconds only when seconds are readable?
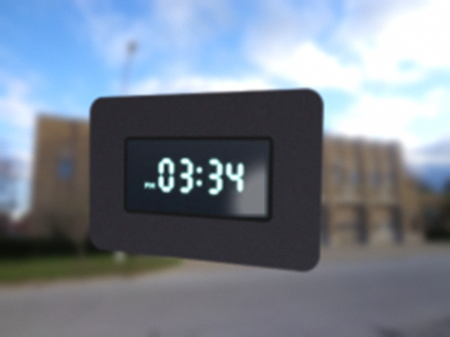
3.34
